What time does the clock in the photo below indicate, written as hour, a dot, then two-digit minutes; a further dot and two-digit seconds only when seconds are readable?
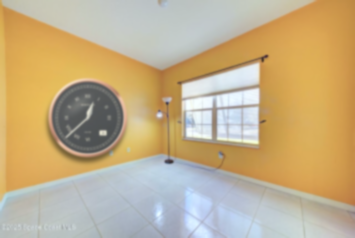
12.38
